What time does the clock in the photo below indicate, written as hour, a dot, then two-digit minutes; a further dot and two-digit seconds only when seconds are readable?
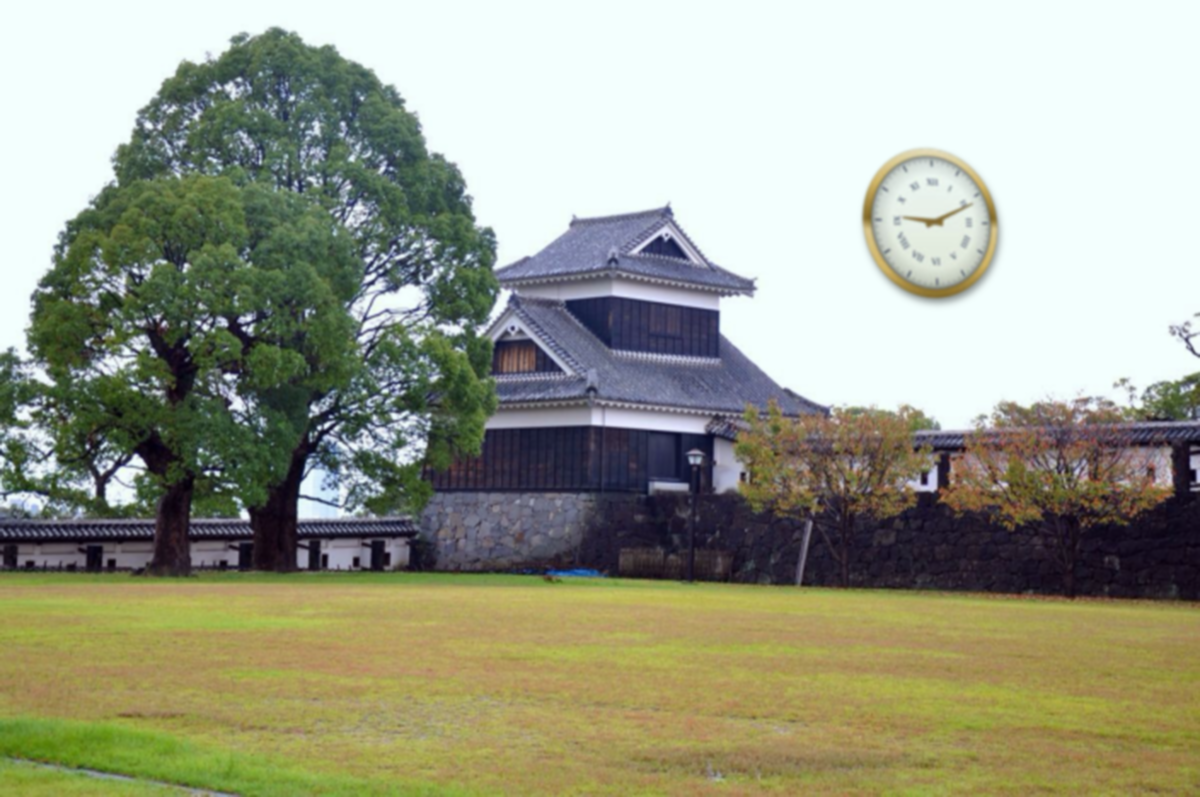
9.11
